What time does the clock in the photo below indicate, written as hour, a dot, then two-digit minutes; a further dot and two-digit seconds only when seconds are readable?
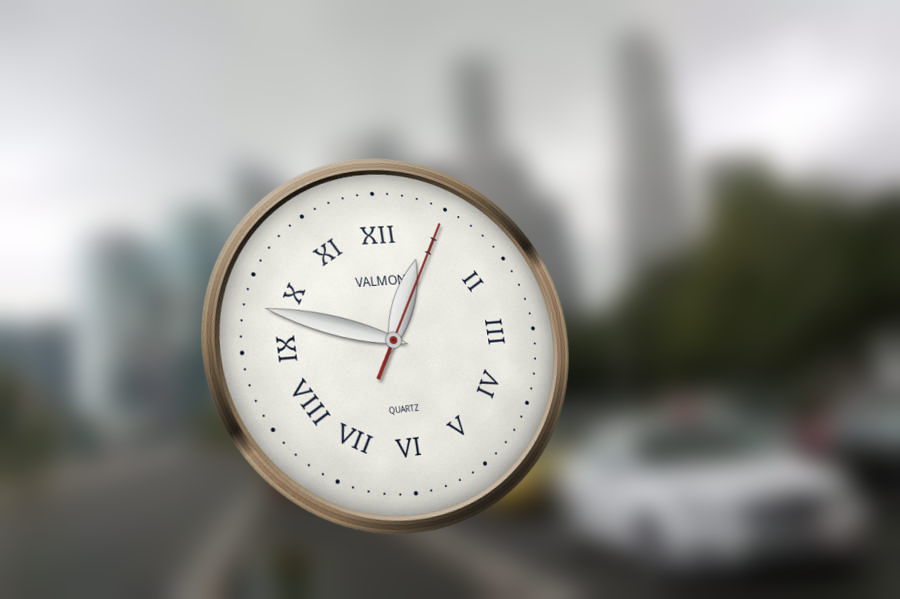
12.48.05
